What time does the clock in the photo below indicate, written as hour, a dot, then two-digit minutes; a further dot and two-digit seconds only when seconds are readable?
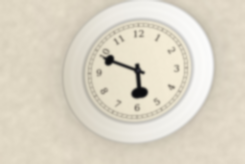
5.49
